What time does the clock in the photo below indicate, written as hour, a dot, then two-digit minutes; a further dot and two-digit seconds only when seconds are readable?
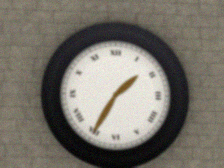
1.35
